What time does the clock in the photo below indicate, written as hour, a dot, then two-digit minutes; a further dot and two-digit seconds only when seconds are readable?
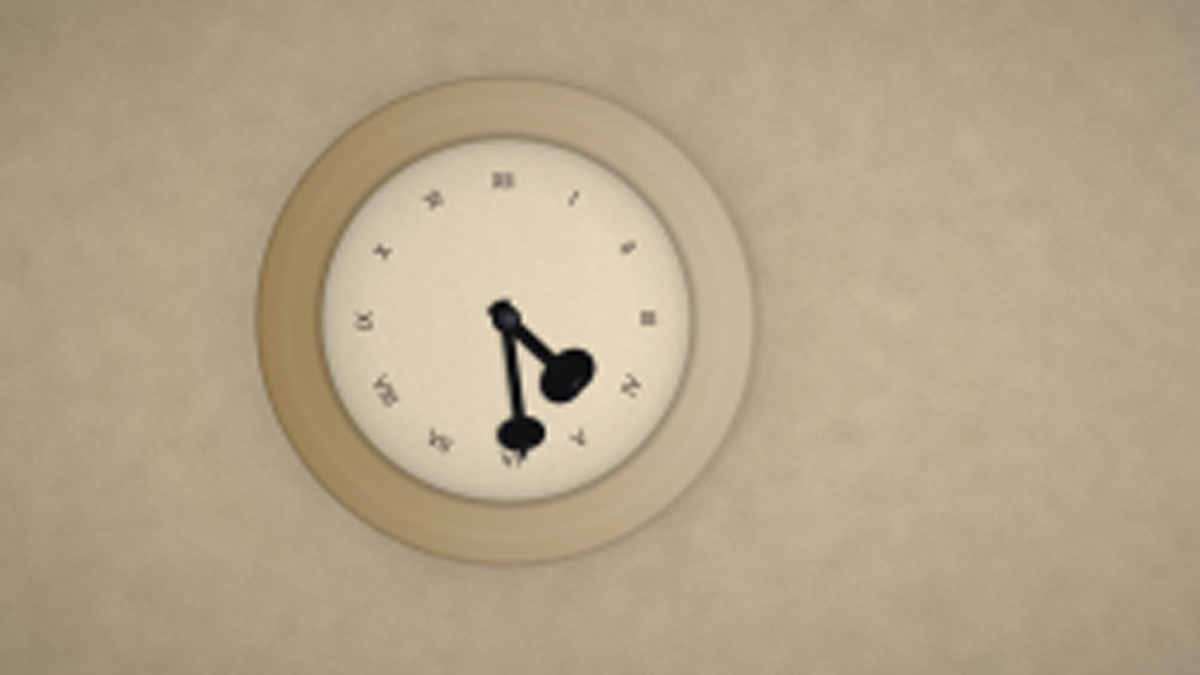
4.29
